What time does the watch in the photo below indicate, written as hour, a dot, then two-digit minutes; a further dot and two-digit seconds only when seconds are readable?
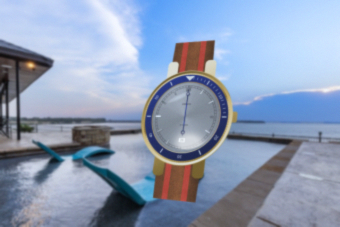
6.00
